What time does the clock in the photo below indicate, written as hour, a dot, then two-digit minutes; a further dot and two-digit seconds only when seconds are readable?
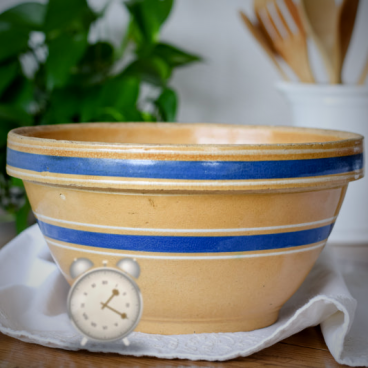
1.20
